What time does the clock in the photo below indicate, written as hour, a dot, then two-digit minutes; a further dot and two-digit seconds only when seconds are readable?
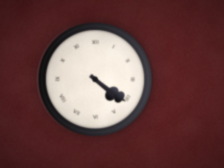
4.21
